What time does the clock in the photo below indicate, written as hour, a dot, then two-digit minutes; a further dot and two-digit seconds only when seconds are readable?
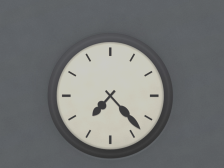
7.23
